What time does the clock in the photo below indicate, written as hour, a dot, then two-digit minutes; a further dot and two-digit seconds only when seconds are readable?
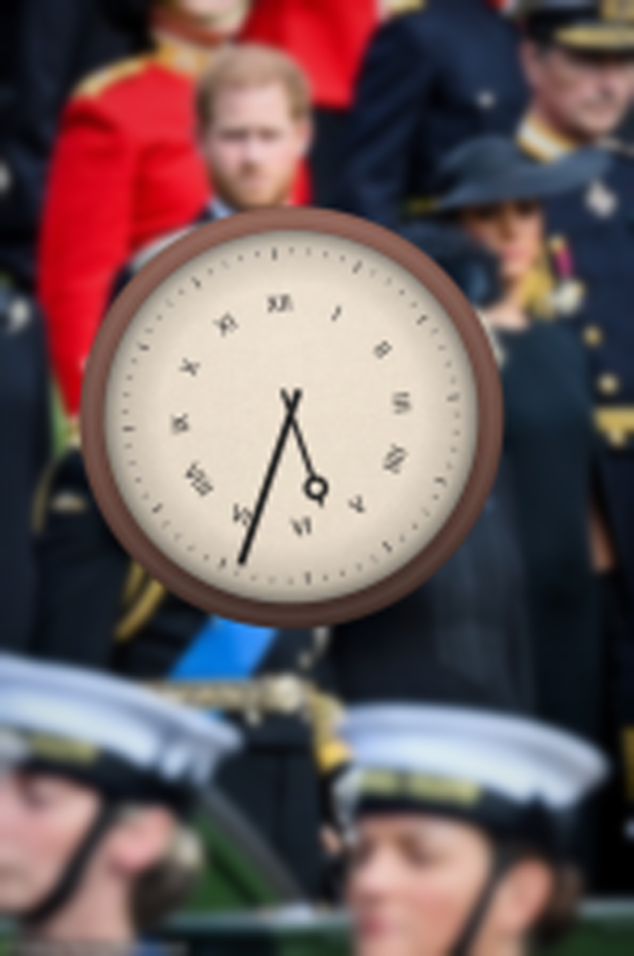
5.34
